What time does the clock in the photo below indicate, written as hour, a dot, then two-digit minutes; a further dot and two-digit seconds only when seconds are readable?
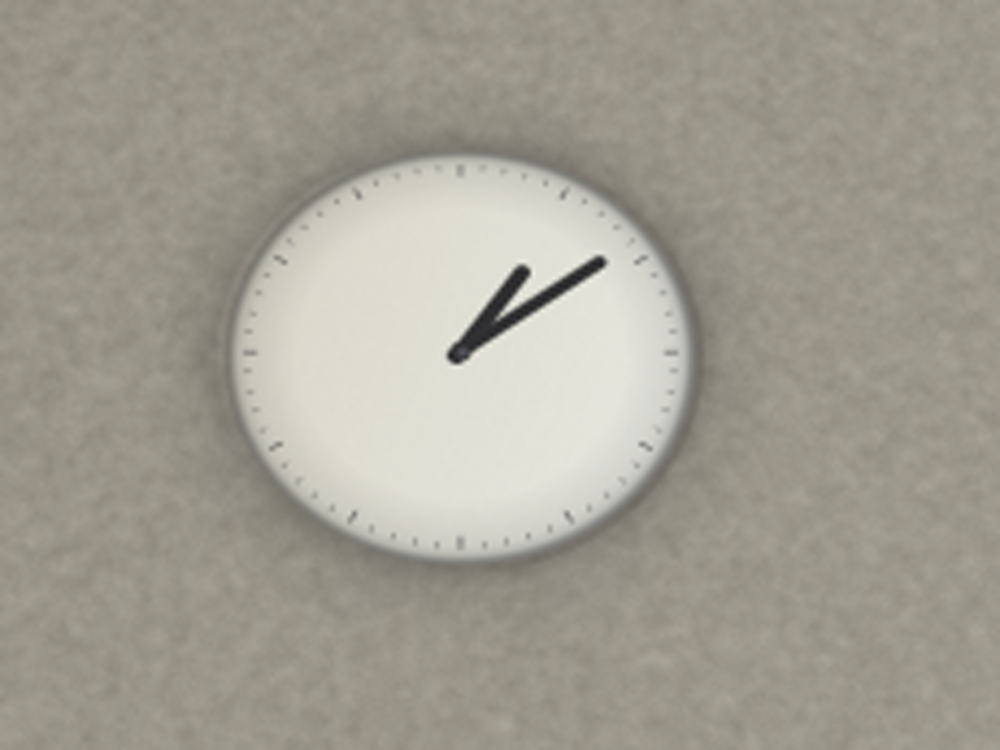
1.09
